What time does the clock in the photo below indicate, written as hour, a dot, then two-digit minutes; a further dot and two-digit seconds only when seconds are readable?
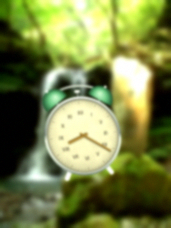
8.21
